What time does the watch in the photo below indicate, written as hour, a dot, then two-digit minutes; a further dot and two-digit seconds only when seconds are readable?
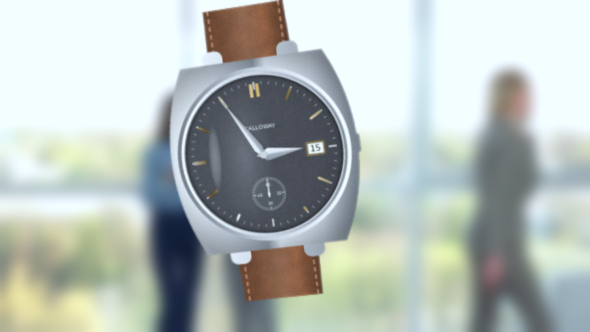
2.55
